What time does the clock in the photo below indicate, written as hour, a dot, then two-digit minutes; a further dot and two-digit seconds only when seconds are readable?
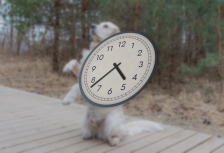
4.38
